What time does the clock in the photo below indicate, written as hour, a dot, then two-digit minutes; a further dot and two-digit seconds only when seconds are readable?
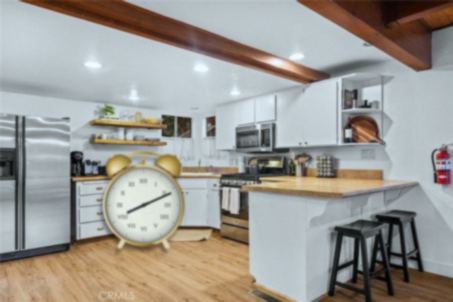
8.11
